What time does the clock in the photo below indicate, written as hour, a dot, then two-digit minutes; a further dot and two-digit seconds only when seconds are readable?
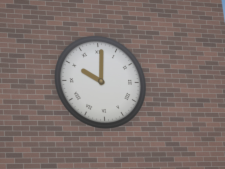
10.01
